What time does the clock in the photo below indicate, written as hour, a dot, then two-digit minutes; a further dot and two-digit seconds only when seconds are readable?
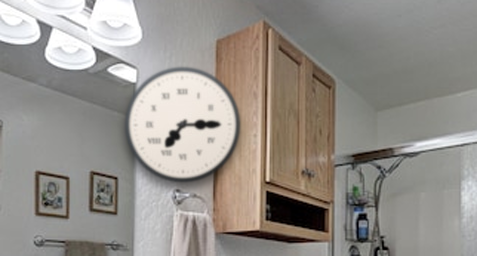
7.15
